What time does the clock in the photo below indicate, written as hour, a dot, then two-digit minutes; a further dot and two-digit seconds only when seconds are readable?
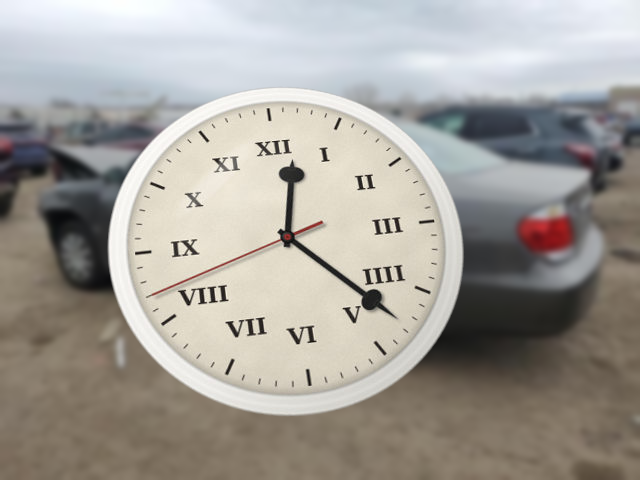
12.22.42
